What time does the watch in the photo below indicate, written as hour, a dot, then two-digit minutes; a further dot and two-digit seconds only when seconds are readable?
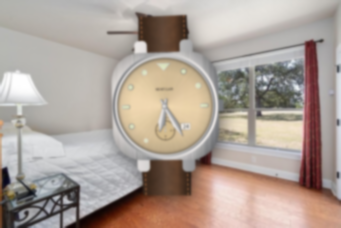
6.25
